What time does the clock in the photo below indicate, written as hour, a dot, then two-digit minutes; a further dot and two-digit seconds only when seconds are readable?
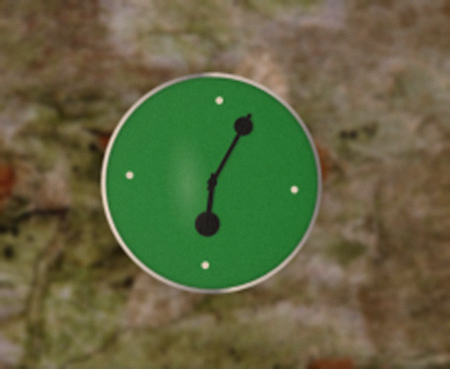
6.04
